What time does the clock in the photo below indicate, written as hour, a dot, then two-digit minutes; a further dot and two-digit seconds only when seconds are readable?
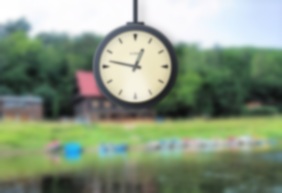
12.47
